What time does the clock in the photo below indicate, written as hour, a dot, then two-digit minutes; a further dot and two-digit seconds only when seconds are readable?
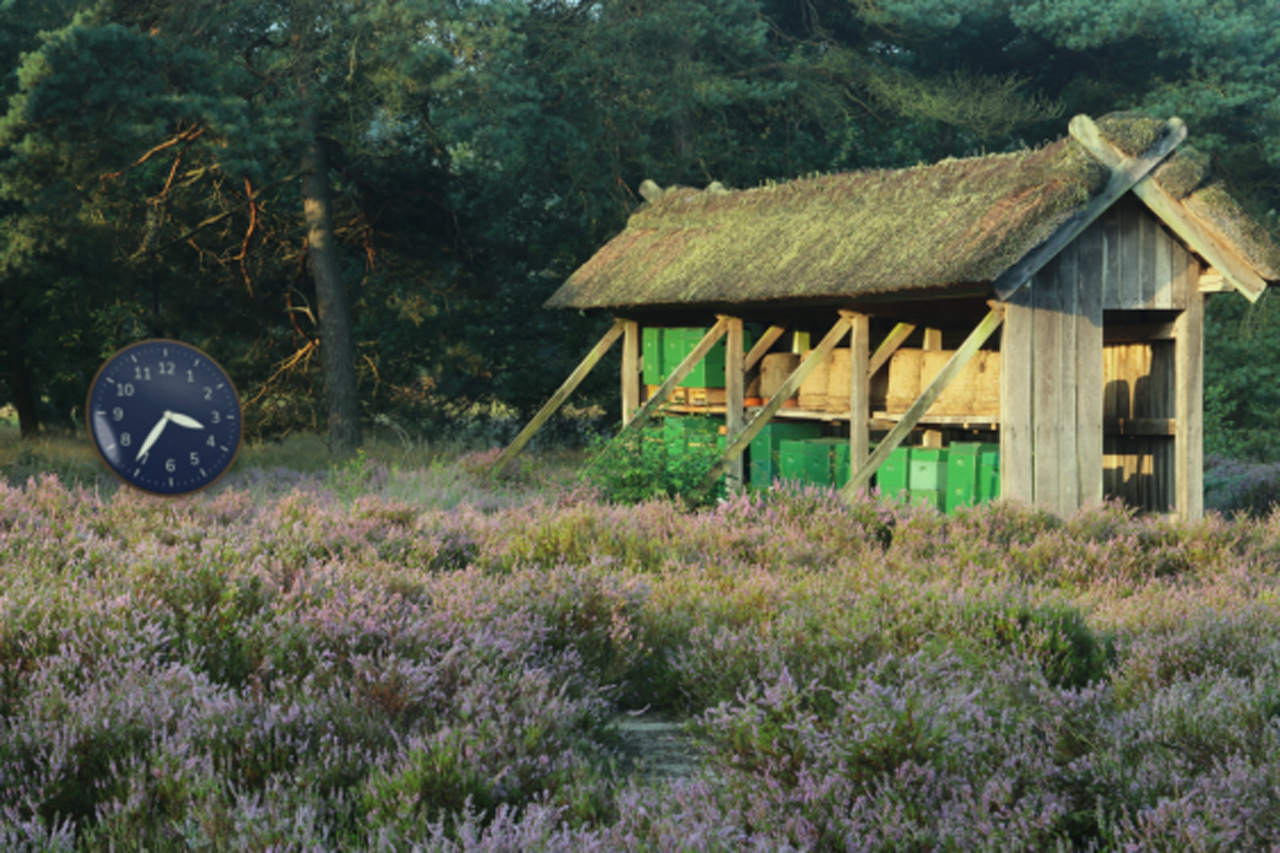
3.36
